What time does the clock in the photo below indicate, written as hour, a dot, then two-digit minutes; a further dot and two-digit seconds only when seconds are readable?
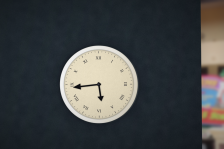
5.44
